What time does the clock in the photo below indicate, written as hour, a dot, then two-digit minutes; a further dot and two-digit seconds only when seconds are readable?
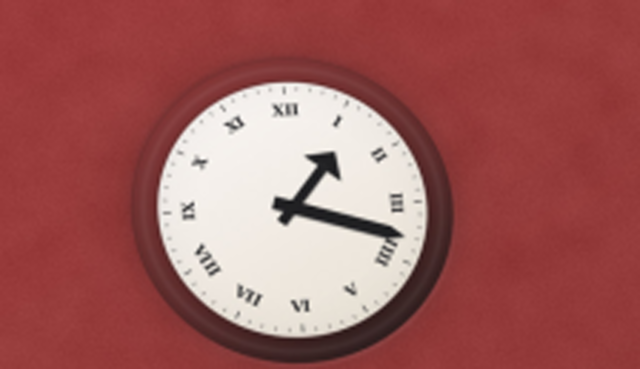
1.18
